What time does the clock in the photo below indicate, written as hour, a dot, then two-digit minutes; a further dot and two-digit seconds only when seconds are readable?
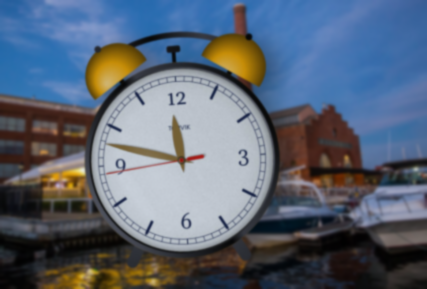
11.47.44
